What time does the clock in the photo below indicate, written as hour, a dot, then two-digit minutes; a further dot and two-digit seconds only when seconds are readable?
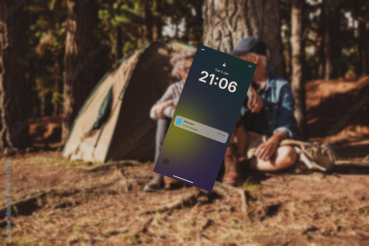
21.06
